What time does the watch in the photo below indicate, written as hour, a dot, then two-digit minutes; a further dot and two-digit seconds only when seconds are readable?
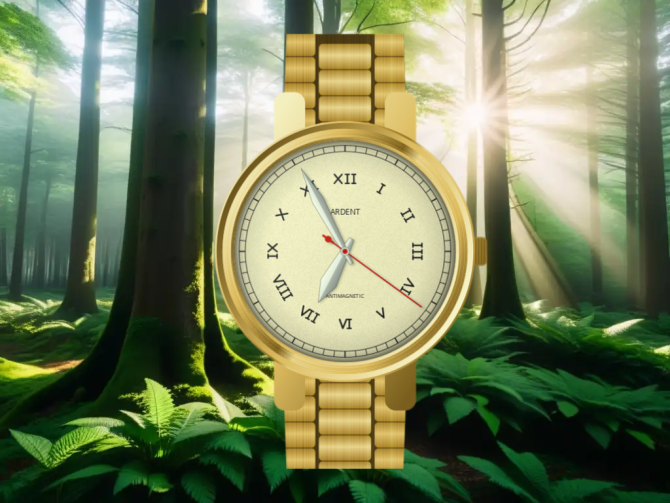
6.55.21
